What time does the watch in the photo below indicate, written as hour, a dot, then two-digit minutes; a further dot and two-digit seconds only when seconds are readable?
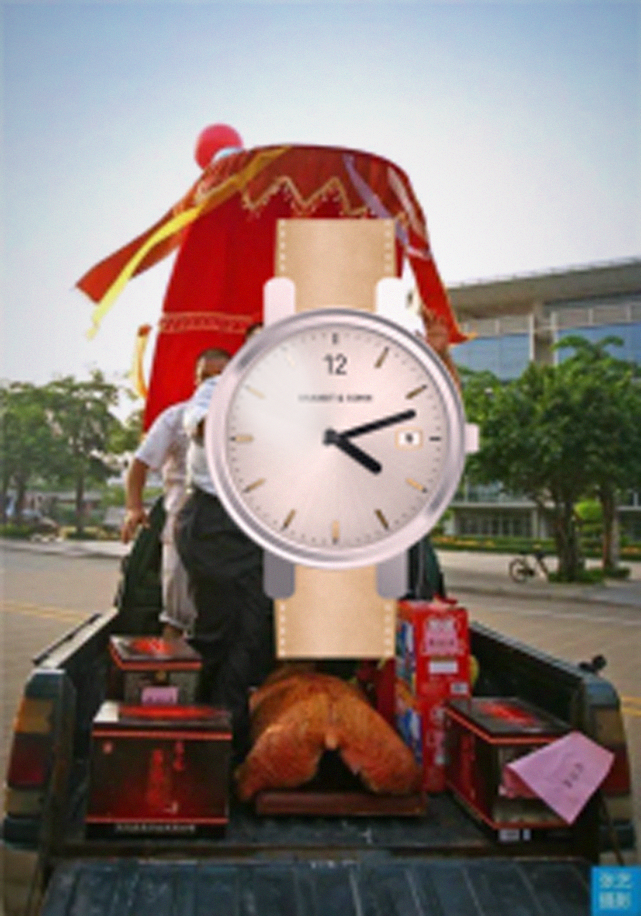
4.12
